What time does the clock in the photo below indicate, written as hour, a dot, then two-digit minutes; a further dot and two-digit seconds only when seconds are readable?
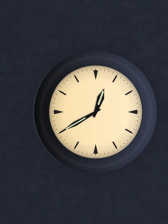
12.40
